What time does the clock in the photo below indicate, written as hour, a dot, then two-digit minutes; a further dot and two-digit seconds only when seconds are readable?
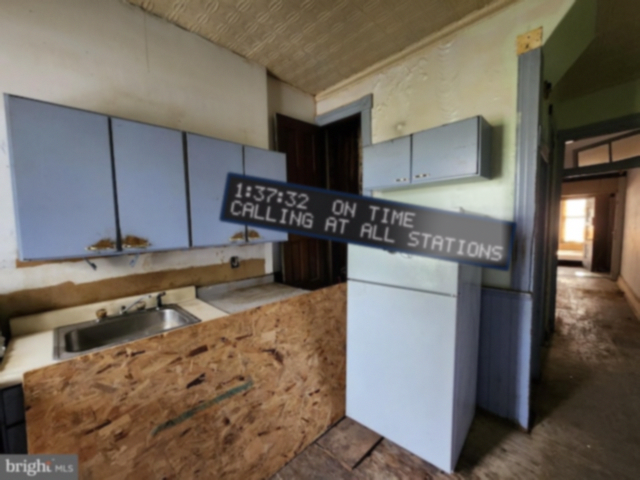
1.37.32
